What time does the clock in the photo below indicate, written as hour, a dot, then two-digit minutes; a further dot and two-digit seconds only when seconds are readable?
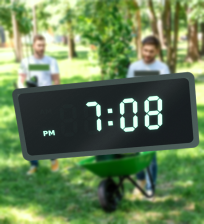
7.08
